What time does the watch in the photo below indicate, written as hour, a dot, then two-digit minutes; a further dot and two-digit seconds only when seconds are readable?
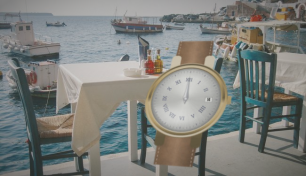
12.00
